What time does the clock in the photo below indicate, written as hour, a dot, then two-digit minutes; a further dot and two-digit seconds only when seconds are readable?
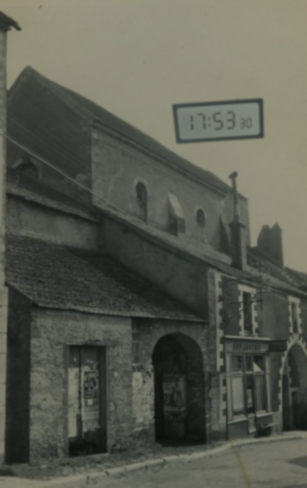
17.53
